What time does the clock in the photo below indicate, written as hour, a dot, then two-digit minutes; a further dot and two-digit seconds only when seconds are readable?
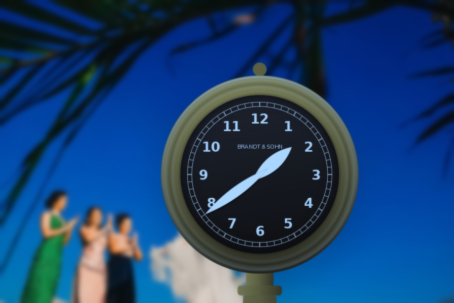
1.39
